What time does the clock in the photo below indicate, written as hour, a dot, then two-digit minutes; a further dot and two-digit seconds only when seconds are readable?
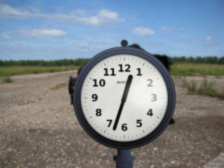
12.33
